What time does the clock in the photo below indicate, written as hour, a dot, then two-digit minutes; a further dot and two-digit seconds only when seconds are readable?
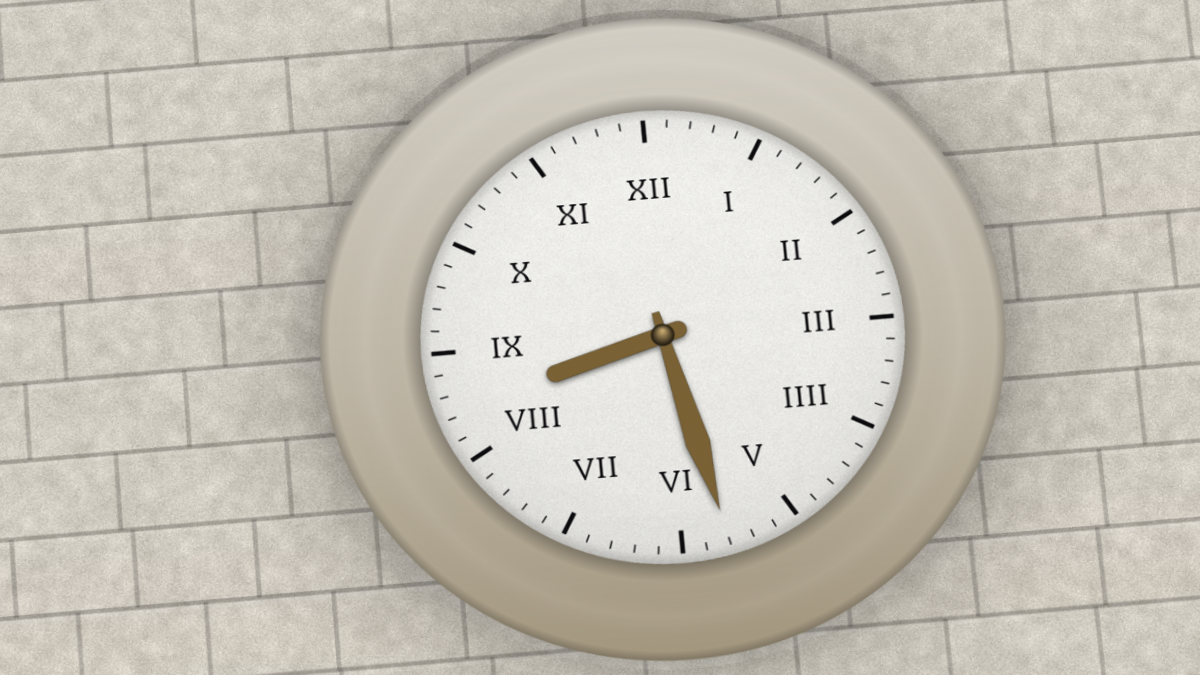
8.28
